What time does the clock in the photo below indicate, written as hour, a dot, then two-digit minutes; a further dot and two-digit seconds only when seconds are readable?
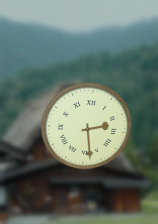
2.28
